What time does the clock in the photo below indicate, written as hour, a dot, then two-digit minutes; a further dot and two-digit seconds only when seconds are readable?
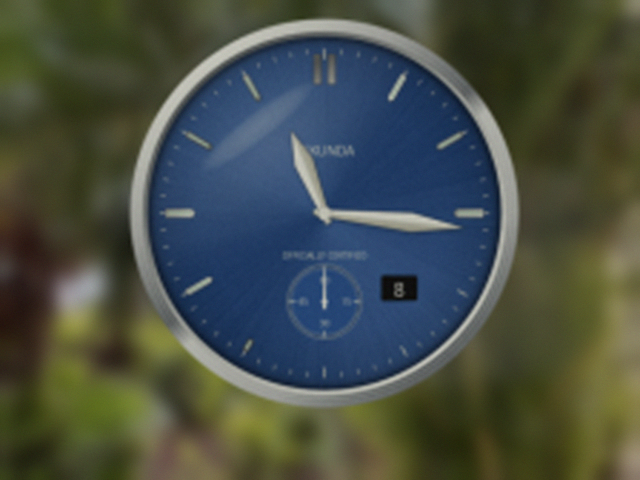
11.16
